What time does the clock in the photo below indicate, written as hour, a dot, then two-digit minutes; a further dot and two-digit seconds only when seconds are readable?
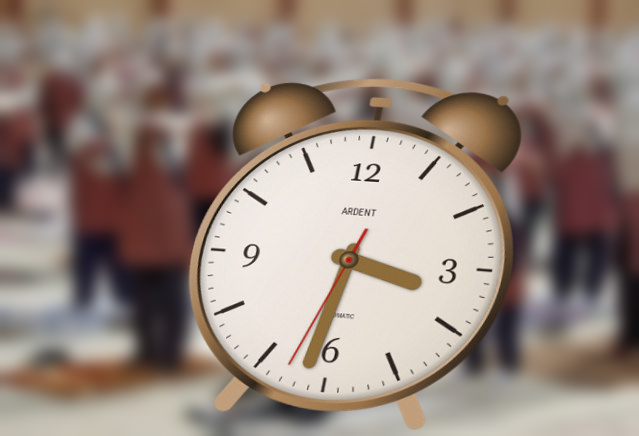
3.31.33
